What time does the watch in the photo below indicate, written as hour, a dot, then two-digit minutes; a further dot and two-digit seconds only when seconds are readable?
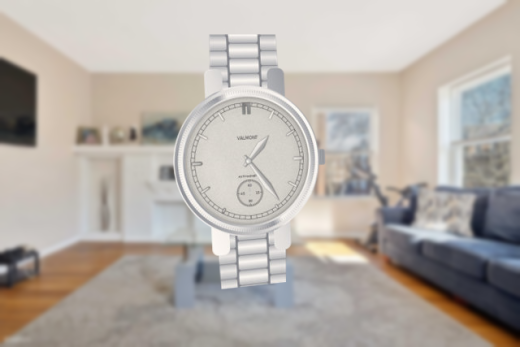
1.24
